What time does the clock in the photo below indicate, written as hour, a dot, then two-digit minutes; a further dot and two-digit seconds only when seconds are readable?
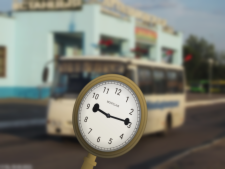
9.14
